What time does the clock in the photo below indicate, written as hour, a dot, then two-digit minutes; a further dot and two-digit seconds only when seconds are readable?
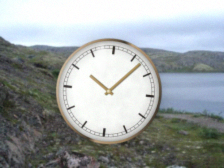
10.07
